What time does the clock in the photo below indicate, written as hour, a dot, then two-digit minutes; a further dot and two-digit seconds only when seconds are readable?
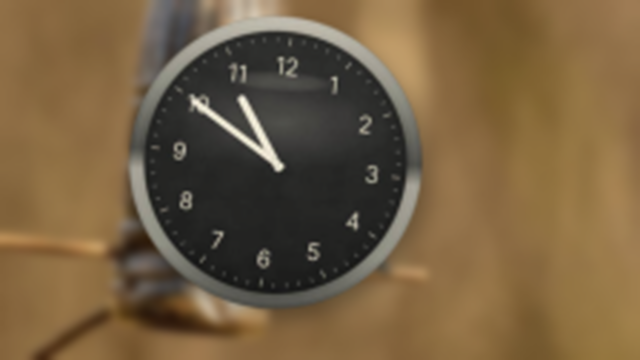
10.50
